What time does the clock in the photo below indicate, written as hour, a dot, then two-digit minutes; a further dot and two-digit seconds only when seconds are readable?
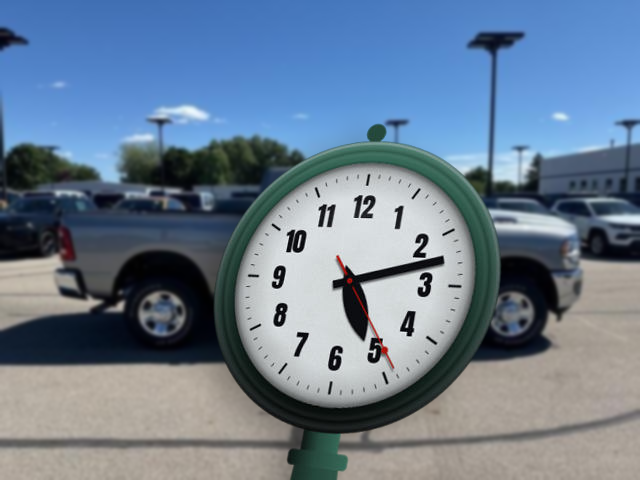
5.12.24
